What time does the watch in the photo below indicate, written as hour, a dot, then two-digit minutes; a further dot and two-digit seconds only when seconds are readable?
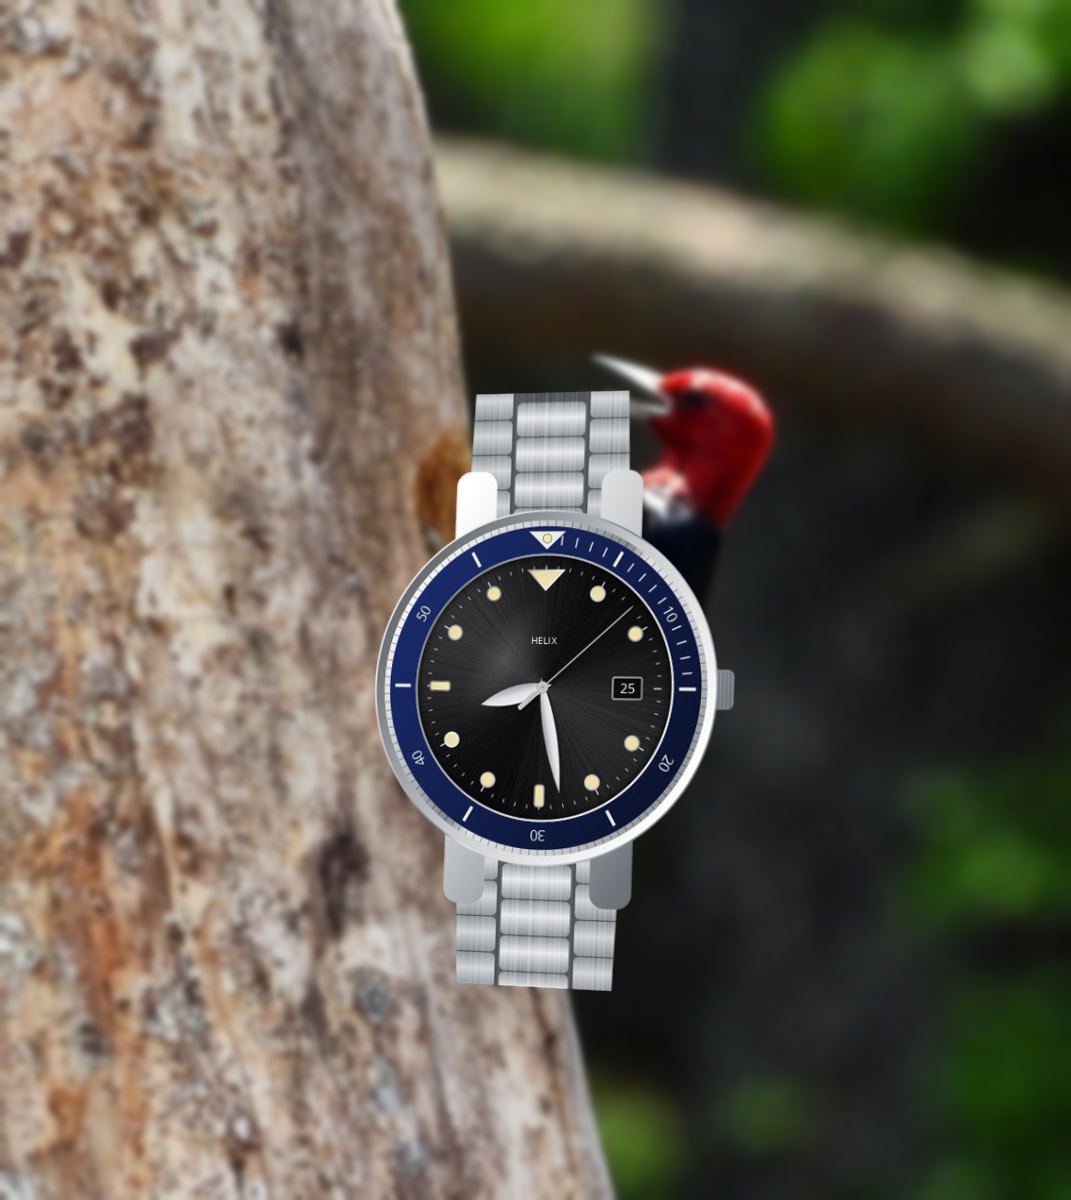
8.28.08
